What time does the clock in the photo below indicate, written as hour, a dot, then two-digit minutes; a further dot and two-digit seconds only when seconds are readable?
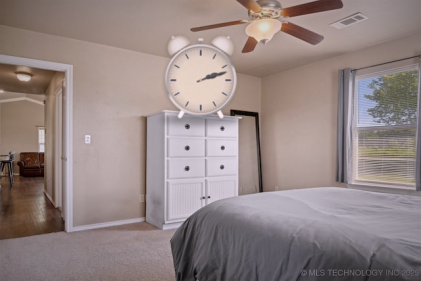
2.12
